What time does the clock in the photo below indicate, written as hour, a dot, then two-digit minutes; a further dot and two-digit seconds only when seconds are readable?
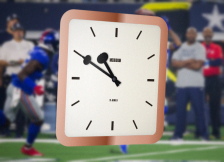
10.50
